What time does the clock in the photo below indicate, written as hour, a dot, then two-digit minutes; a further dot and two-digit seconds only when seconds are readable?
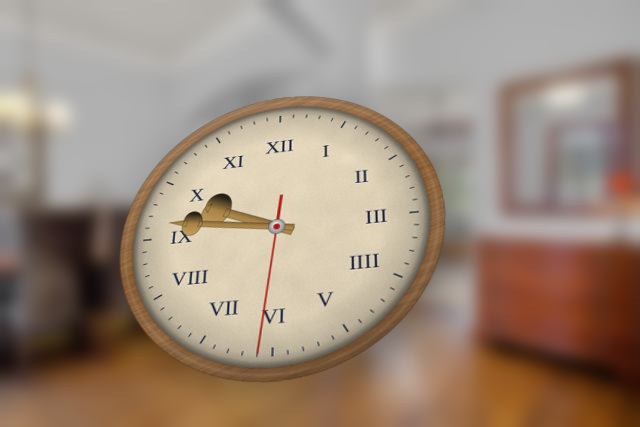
9.46.31
